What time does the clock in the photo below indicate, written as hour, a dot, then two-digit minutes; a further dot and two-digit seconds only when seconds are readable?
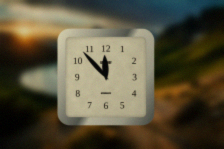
11.53
